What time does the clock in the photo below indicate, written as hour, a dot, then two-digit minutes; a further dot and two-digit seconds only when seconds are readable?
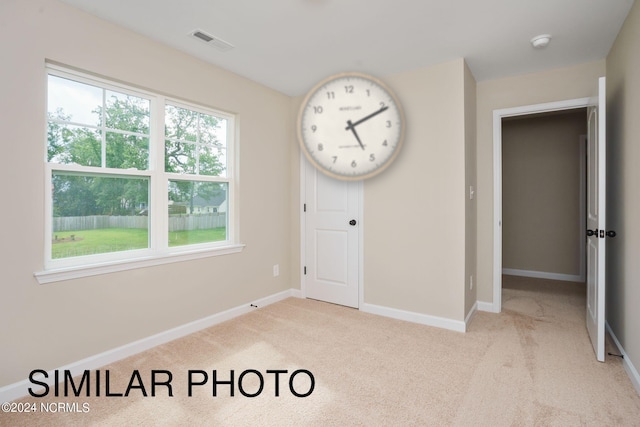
5.11
